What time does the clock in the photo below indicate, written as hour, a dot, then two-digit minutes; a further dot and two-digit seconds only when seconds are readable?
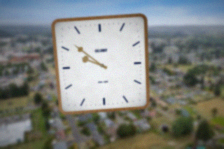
9.52
